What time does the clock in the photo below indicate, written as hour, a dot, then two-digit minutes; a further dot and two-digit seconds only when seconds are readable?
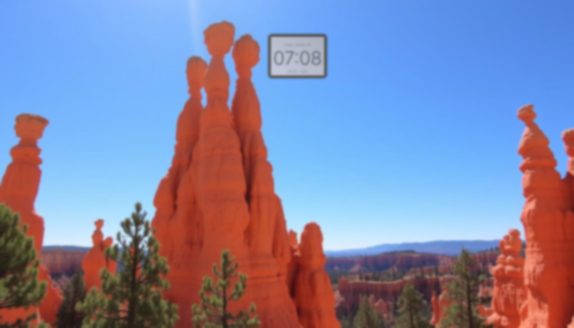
7.08
